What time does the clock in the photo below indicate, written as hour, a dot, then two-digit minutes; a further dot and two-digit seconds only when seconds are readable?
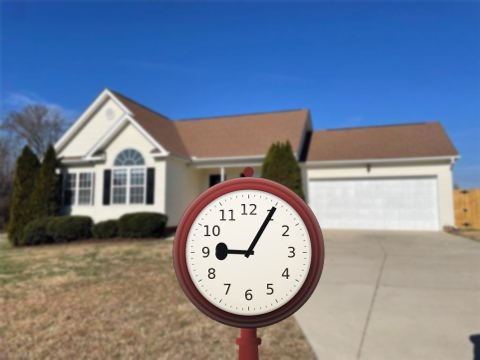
9.05
